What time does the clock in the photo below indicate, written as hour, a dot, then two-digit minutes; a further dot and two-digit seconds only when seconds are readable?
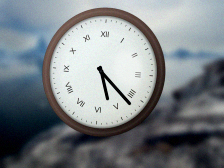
5.22
